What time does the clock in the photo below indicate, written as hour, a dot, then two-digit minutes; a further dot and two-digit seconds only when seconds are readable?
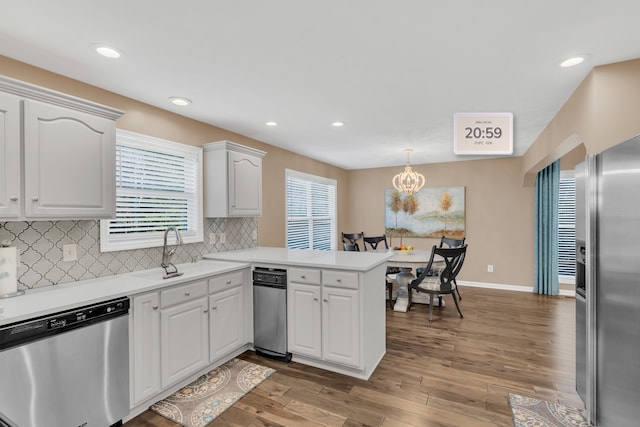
20.59
